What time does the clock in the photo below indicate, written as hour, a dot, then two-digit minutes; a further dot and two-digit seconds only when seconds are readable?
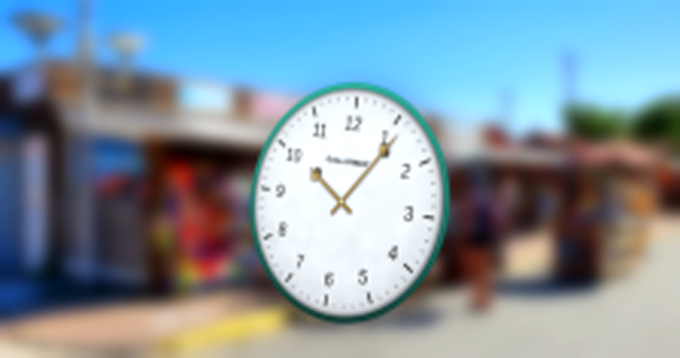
10.06
